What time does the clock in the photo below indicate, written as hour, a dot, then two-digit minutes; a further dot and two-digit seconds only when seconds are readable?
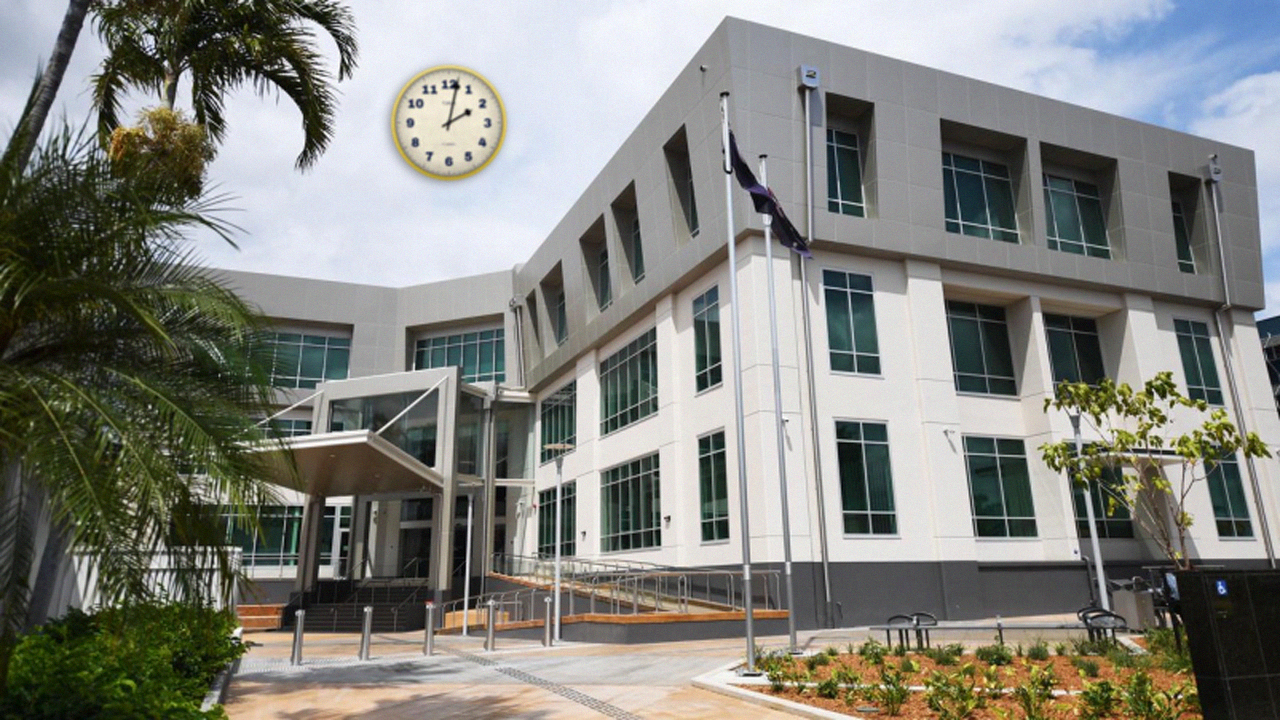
2.02
